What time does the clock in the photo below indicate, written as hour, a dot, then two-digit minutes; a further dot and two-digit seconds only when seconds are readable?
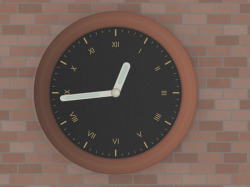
12.44
